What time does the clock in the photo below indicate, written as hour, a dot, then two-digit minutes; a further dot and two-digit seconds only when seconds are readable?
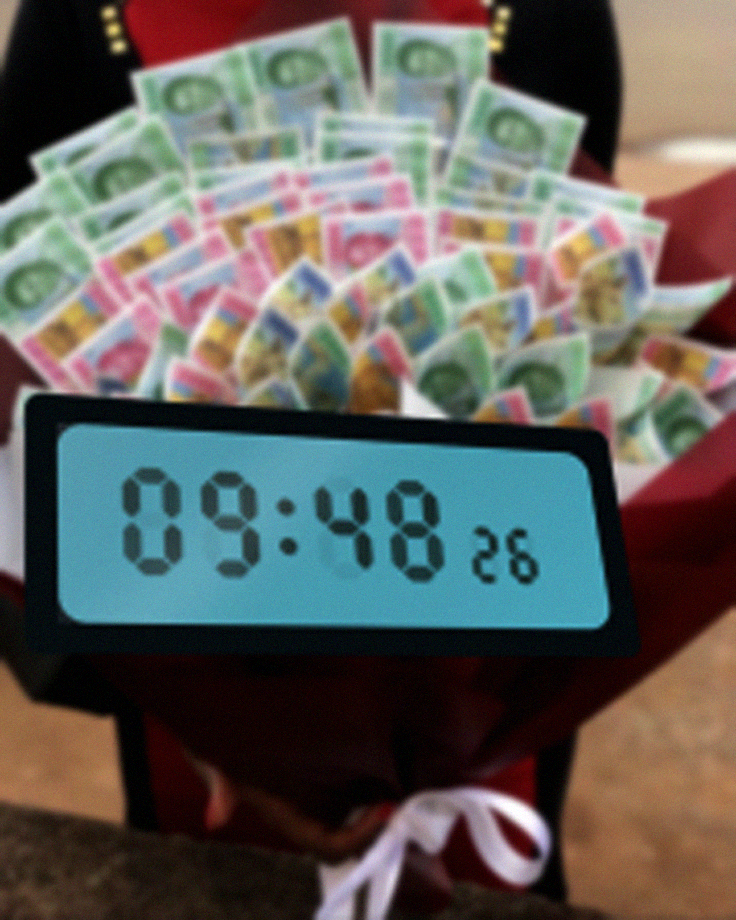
9.48.26
